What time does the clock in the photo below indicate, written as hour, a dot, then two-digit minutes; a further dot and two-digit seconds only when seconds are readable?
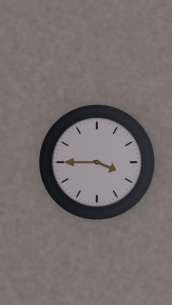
3.45
